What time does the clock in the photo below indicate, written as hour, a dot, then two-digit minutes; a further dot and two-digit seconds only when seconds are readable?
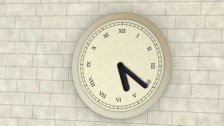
5.21
